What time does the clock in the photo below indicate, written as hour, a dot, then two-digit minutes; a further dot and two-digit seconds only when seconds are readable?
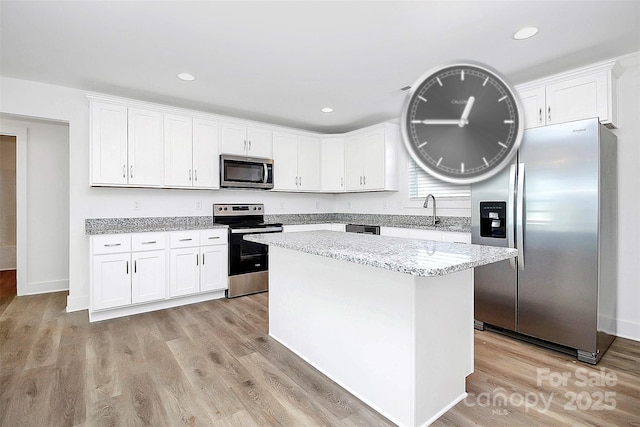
12.45
